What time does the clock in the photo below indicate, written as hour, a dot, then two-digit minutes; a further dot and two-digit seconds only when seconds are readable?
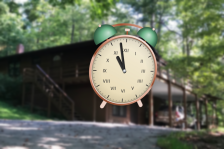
10.58
